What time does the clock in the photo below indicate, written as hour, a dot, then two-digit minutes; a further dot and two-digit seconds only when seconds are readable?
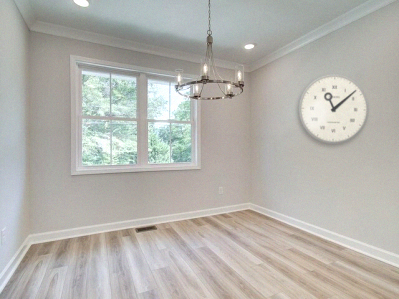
11.08
